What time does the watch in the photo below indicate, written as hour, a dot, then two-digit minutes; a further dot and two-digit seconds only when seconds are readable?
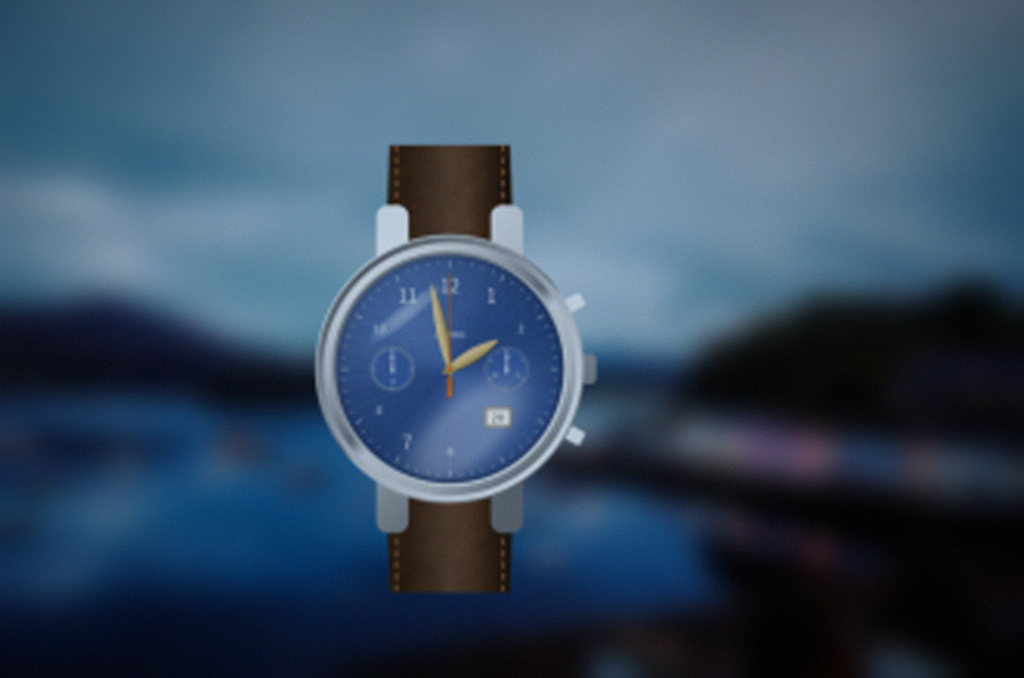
1.58
